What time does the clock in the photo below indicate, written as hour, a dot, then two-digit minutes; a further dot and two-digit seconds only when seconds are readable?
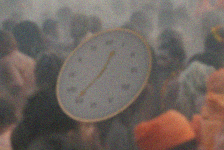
12.36
